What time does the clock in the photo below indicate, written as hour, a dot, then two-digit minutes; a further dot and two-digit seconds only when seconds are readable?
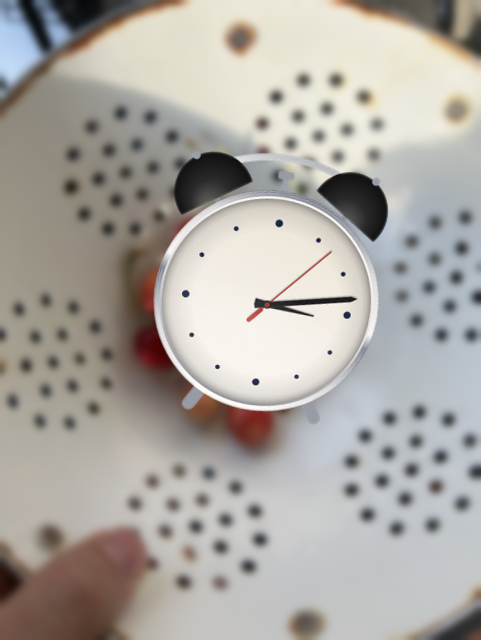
3.13.07
